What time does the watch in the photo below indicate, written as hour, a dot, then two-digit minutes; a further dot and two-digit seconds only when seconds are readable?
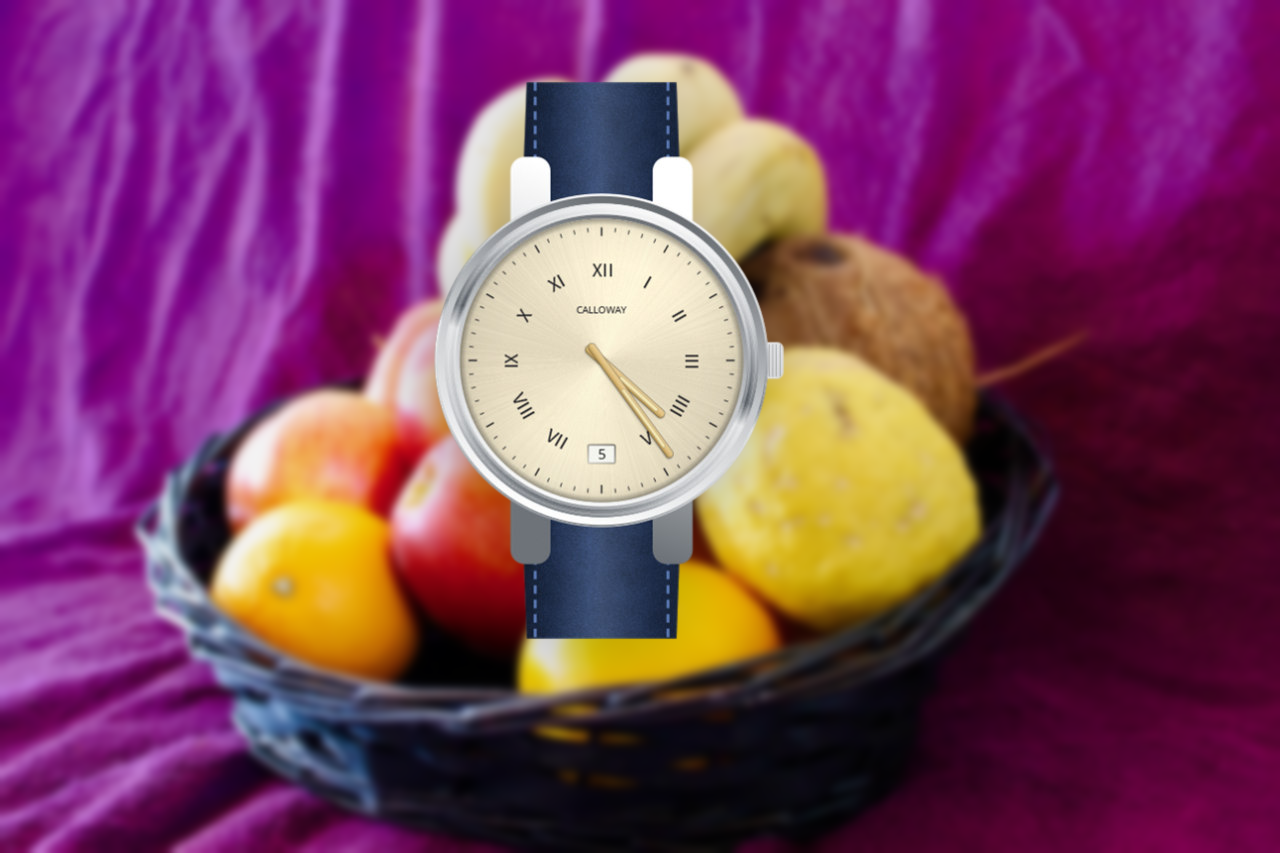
4.24
